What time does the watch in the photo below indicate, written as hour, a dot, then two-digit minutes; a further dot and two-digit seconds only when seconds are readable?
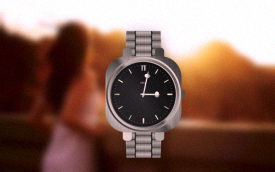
3.02
